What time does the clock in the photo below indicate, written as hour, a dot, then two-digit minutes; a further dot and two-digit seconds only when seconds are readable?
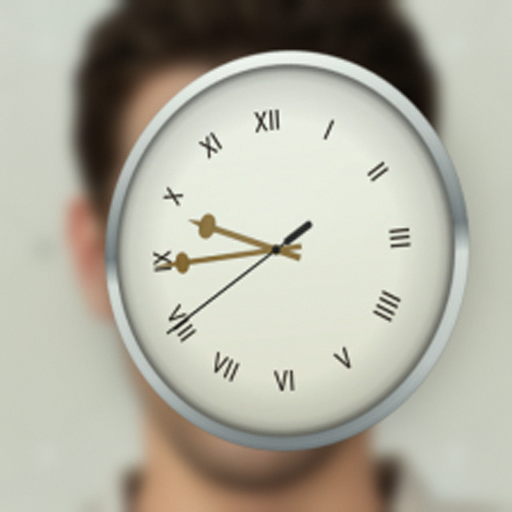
9.44.40
